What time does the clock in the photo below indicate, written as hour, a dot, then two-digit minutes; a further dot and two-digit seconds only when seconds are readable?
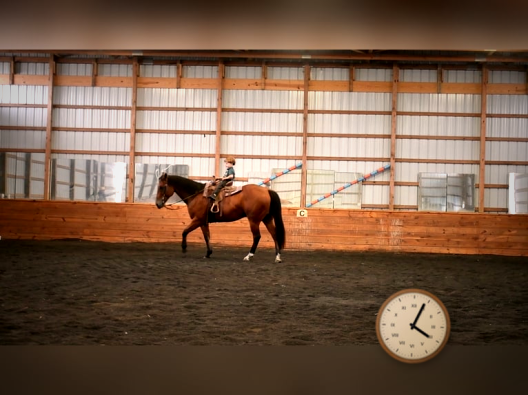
4.04
